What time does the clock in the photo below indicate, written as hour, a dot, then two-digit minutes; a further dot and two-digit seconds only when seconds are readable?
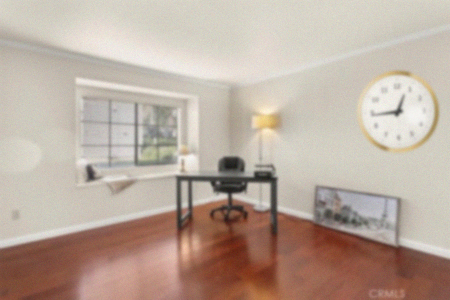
12.44
